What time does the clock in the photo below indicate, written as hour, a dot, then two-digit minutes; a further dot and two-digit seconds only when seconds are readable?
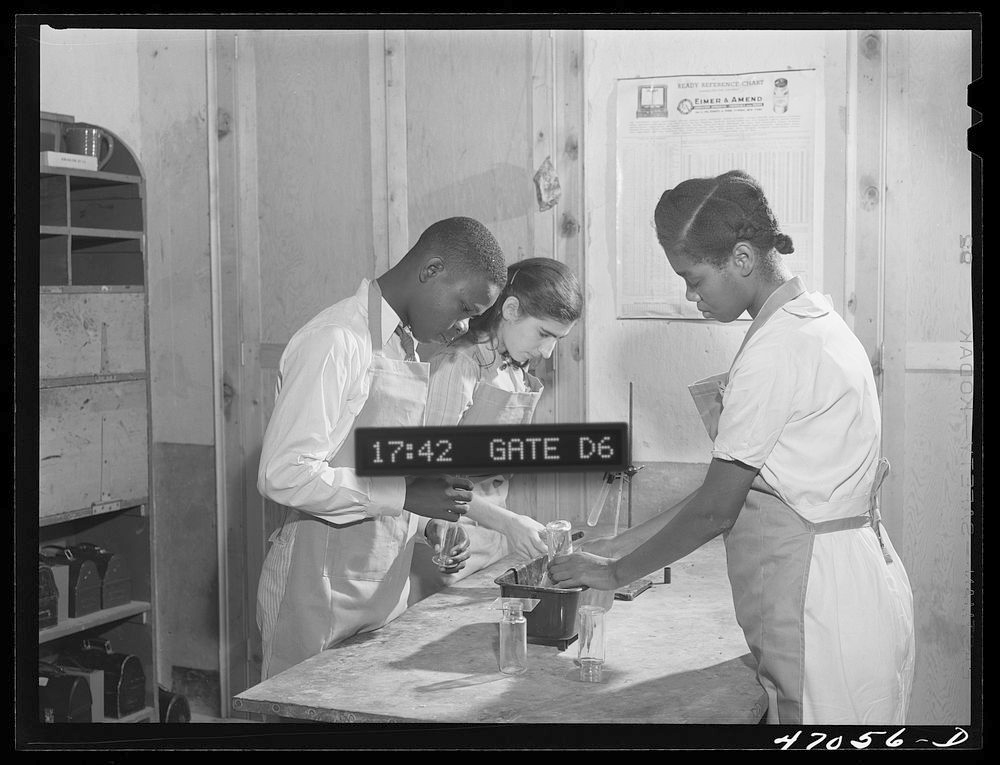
17.42
